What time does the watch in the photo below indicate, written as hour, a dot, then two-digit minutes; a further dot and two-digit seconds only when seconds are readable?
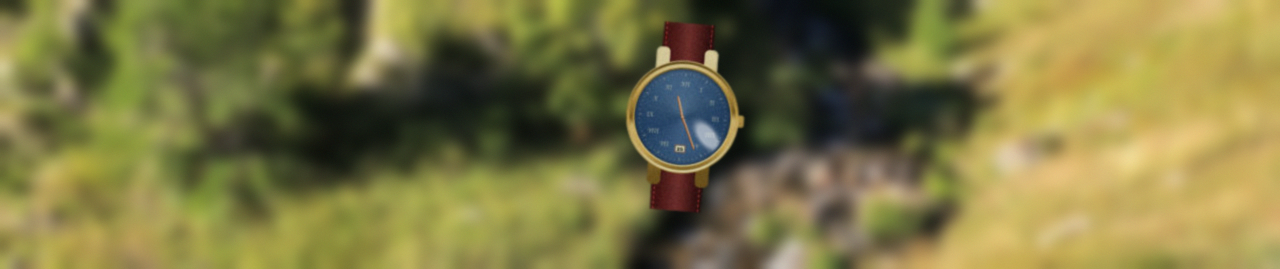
11.26
